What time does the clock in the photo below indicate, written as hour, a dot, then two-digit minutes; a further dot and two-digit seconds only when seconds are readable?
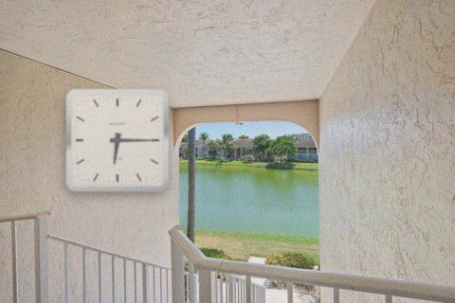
6.15
